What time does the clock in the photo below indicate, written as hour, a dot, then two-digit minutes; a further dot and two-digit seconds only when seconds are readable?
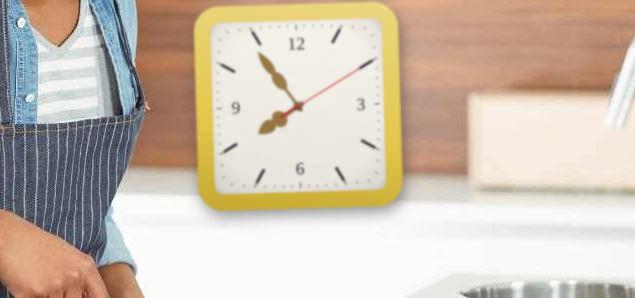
7.54.10
